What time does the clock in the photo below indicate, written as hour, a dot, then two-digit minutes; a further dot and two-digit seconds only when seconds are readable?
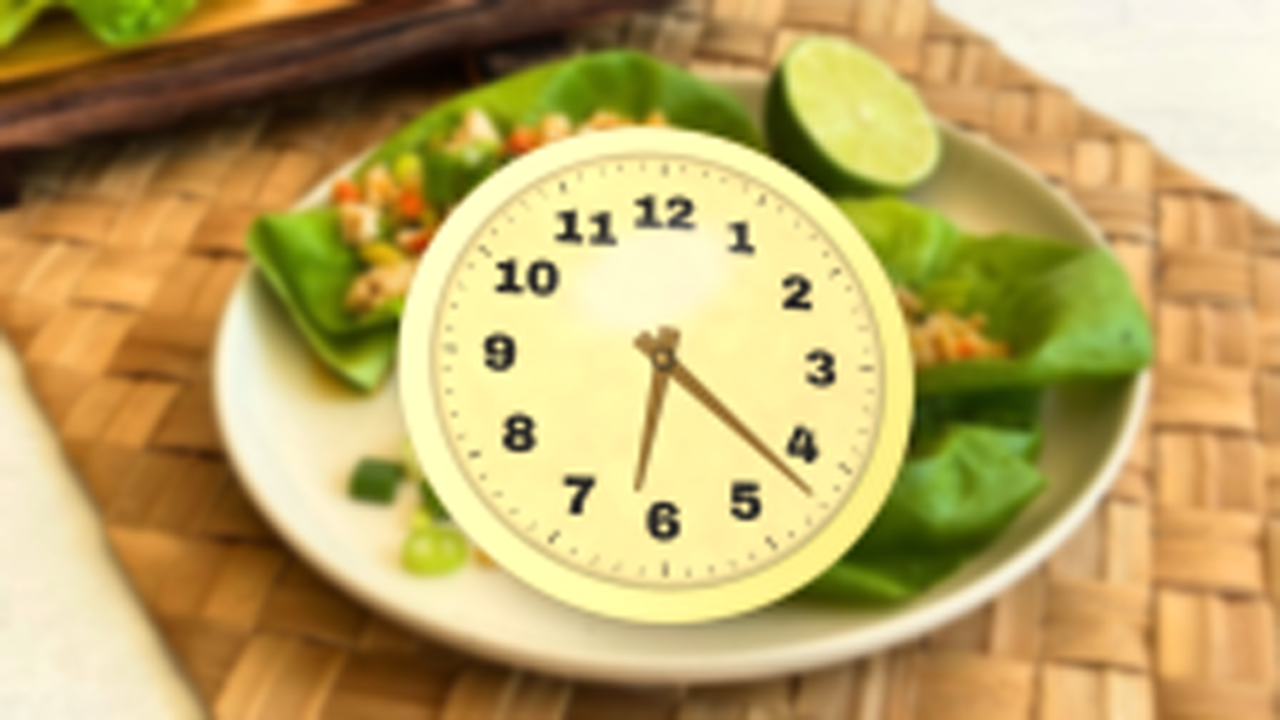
6.22
